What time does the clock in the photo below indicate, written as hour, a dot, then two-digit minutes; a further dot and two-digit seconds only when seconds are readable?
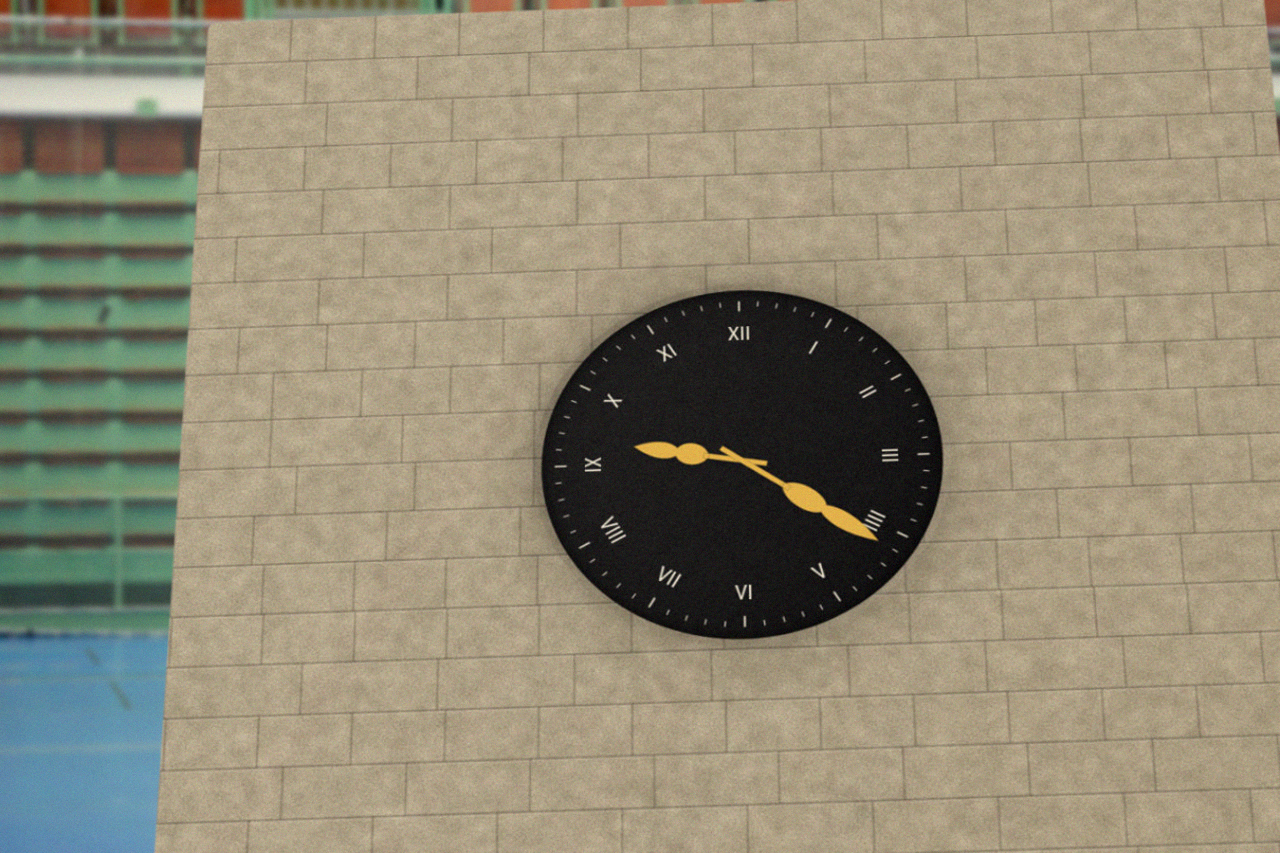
9.21
